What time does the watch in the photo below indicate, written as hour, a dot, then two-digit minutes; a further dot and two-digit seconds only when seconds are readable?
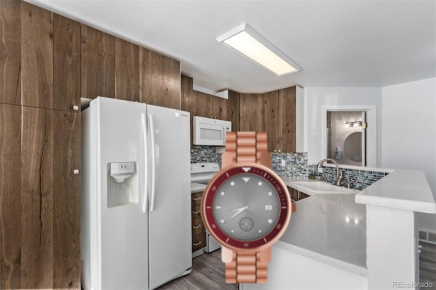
8.39
